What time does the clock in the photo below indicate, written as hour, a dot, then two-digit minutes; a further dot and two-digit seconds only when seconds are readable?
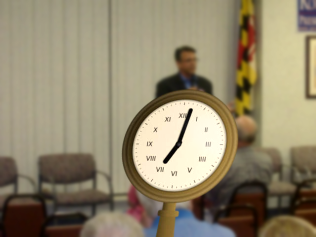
7.02
